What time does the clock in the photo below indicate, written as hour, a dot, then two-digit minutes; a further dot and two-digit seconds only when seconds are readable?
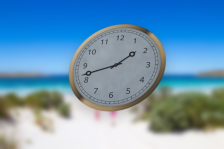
1.42
